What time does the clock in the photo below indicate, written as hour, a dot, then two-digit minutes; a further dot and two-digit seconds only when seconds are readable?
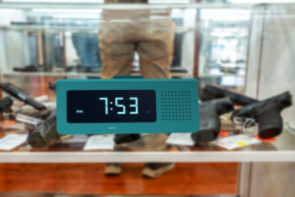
7.53
